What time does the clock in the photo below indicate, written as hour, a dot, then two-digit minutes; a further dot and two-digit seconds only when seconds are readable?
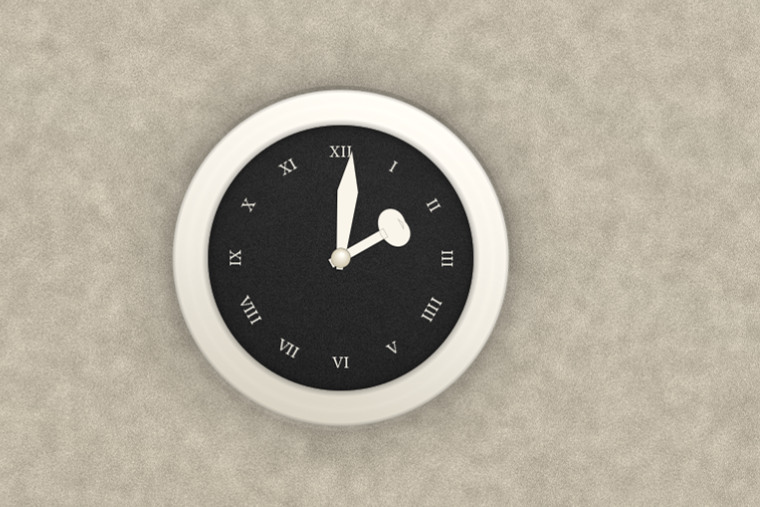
2.01
